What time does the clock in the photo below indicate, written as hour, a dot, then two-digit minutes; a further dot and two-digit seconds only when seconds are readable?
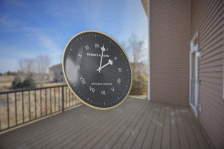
2.03
